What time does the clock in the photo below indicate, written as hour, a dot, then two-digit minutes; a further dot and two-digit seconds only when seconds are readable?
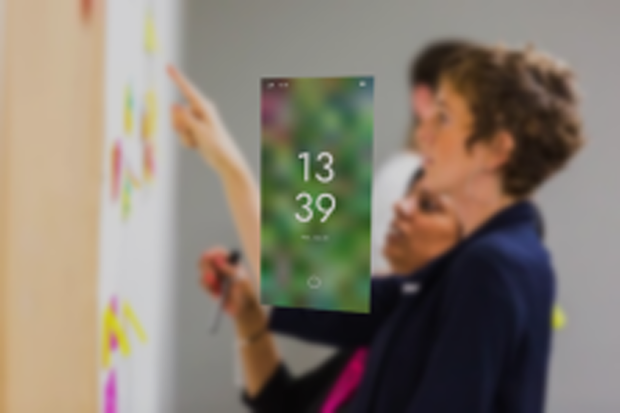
13.39
